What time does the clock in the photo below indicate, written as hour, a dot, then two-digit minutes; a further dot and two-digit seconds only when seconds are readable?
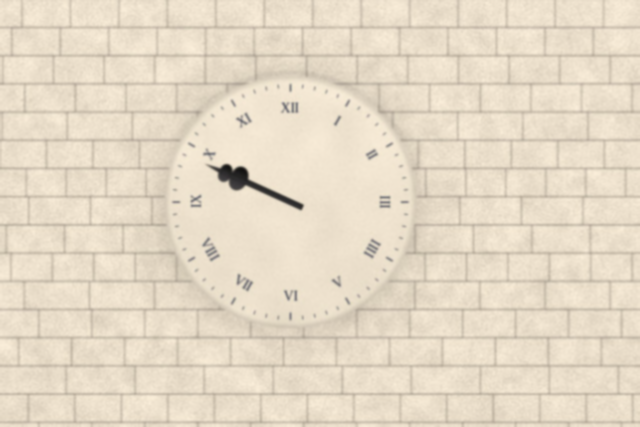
9.49
